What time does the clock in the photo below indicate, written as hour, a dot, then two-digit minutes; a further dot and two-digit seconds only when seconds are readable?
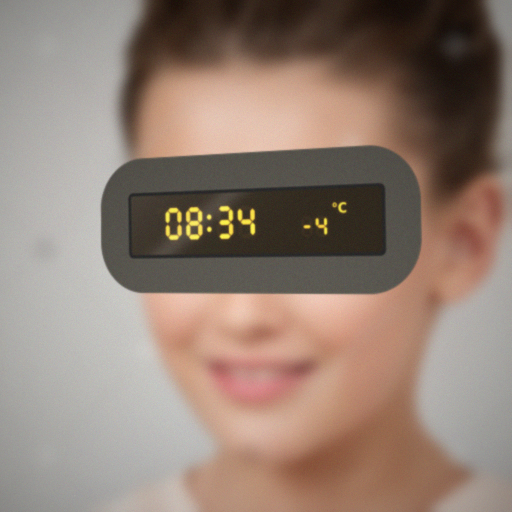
8.34
